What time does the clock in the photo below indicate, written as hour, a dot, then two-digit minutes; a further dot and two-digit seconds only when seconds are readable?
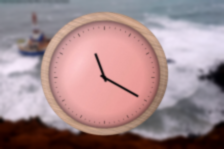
11.20
